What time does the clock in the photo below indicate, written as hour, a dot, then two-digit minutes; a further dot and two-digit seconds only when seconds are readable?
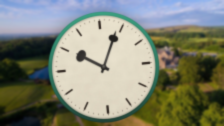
10.04
